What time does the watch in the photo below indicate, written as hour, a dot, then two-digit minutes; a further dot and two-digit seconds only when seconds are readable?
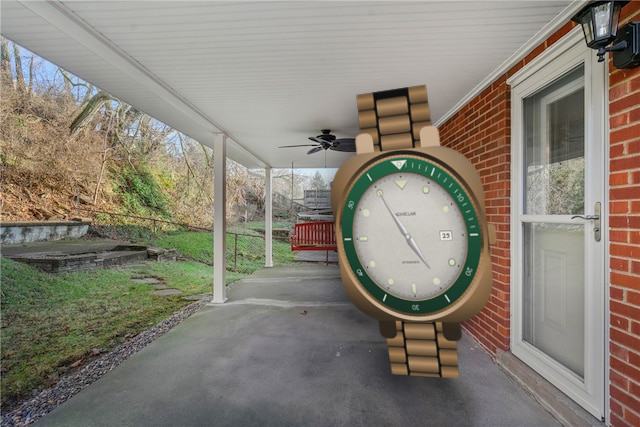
4.55
